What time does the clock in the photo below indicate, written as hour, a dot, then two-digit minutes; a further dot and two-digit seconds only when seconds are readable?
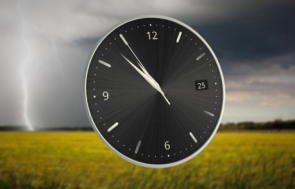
10.52.55
